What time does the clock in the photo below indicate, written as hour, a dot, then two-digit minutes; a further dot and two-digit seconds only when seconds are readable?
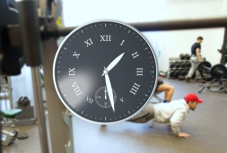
1.28
